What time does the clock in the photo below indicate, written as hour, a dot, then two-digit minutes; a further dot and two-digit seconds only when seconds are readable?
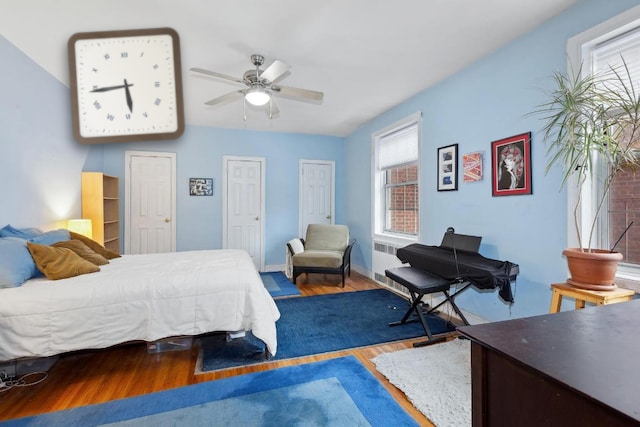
5.44
